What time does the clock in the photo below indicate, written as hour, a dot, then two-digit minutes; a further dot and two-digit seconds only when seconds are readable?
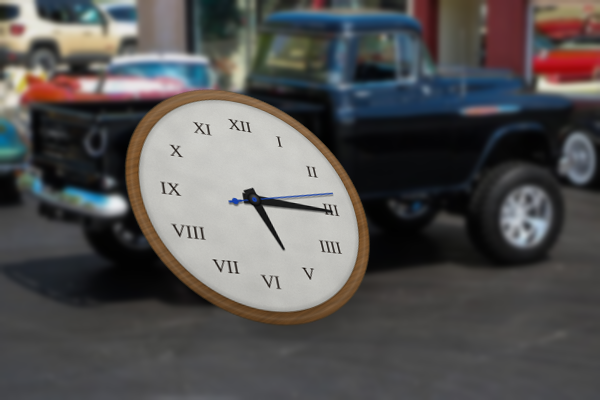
5.15.13
